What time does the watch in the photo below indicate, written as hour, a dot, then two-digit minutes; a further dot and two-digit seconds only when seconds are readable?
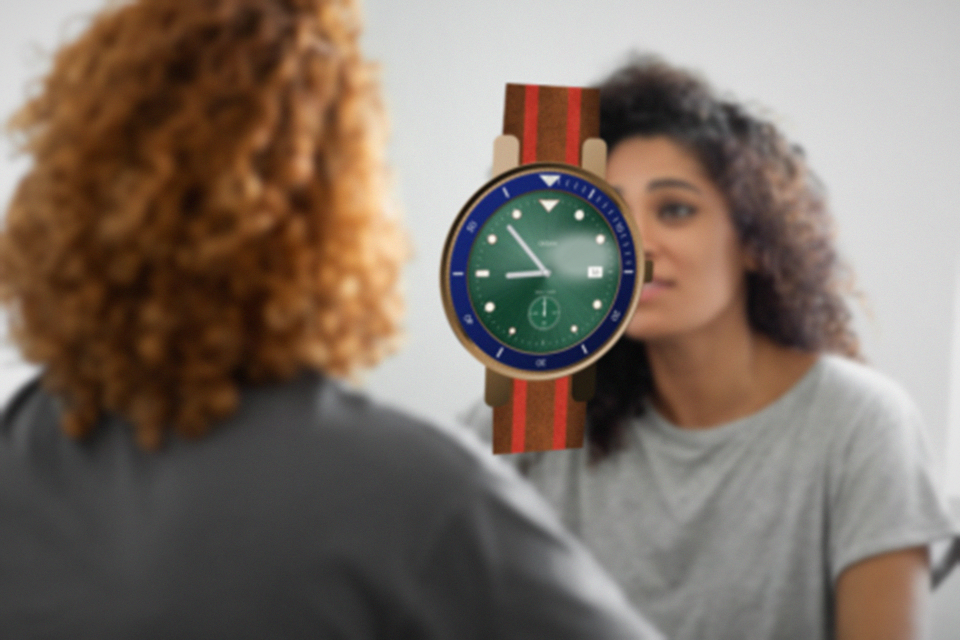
8.53
